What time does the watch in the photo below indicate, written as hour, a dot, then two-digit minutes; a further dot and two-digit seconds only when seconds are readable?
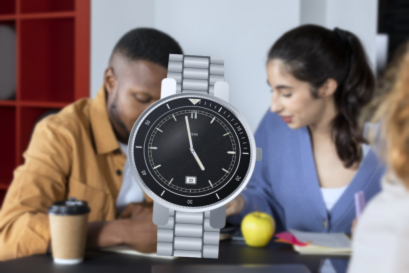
4.58
